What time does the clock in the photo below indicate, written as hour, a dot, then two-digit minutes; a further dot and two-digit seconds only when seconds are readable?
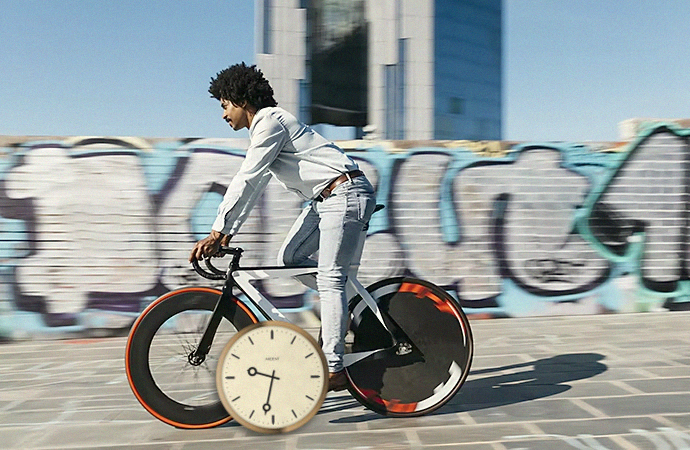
9.32
